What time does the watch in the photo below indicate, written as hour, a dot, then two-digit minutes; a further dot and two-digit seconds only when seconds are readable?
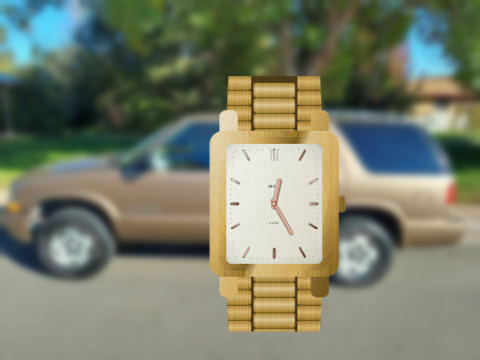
12.25
